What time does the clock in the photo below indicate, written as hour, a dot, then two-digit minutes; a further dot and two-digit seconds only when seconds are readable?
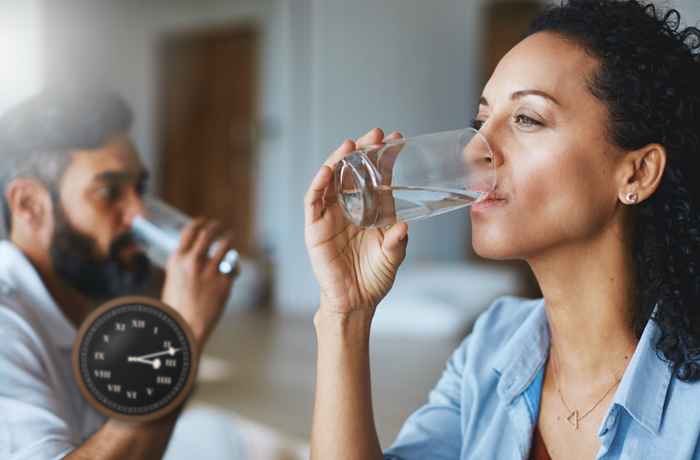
3.12
